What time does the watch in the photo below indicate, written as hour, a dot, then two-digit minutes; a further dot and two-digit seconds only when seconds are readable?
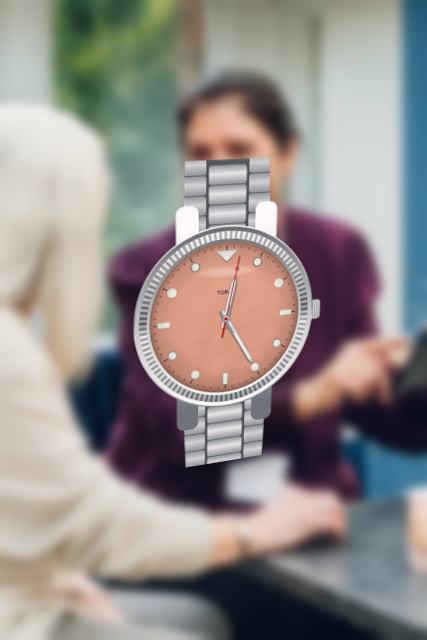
12.25.02
